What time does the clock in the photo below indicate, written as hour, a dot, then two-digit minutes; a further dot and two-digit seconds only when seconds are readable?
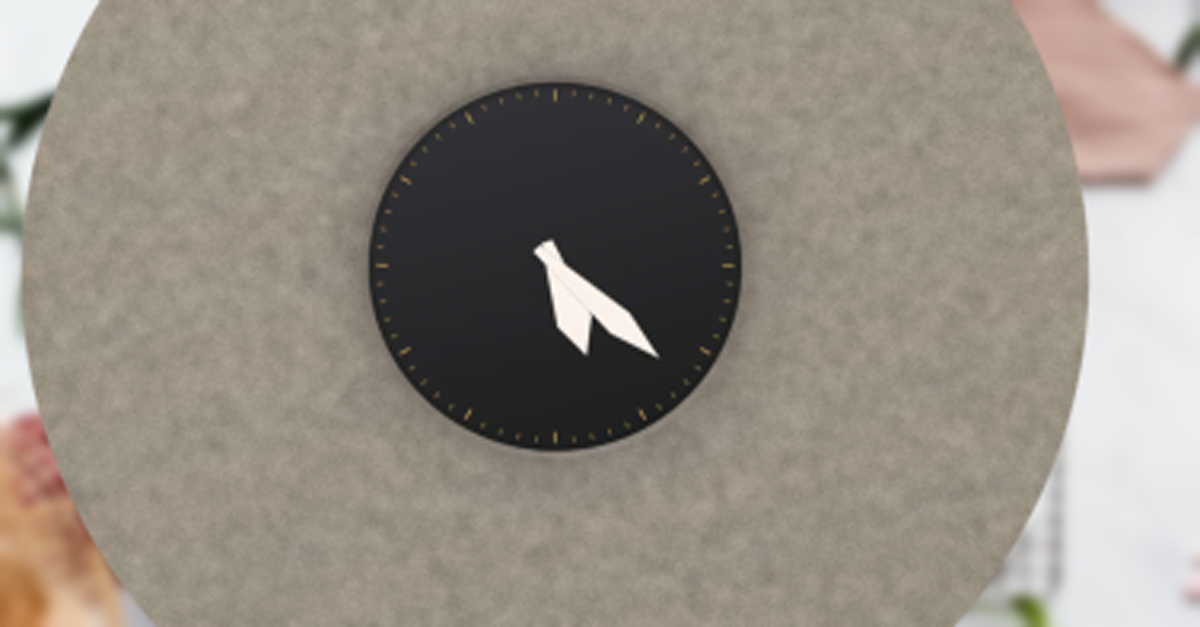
5.22
